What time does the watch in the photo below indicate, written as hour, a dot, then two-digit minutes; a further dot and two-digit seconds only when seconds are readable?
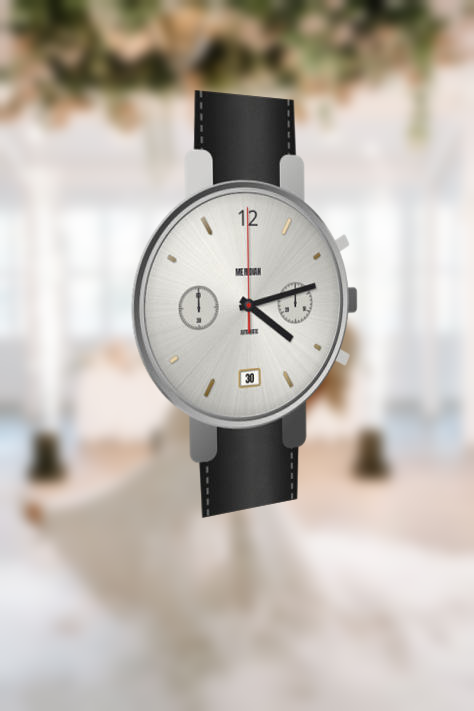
4.13
